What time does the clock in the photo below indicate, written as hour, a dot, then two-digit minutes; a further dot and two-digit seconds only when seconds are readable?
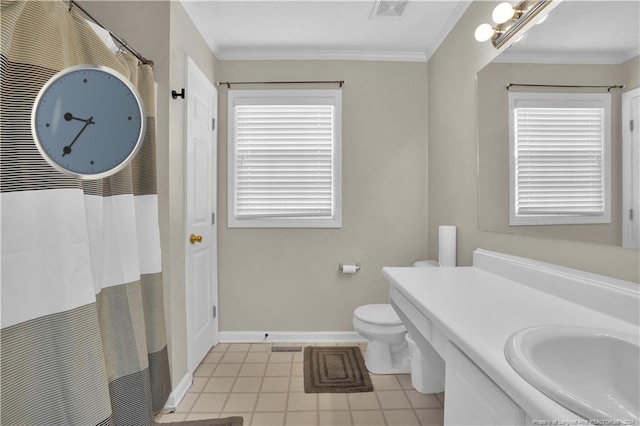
9.37
